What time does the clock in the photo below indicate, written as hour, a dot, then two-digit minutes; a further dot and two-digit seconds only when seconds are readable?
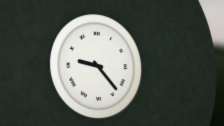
9.23
